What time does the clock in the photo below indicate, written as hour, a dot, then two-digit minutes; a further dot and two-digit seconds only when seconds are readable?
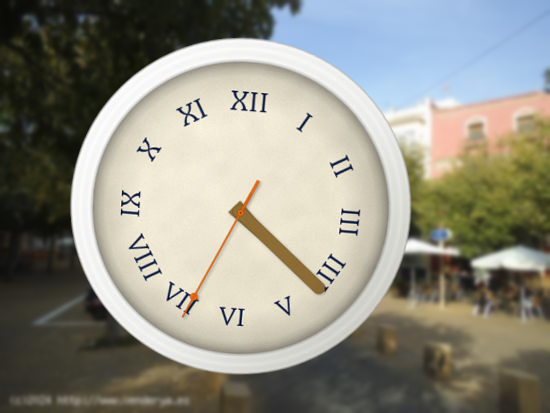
4.21.34
